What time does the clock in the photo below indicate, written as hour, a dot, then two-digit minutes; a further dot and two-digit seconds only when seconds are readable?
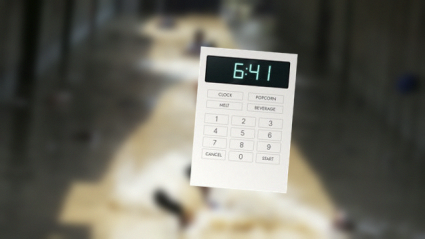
6.41
